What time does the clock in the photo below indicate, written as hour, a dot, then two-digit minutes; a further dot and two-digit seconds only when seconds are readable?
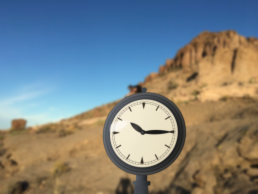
10.15
